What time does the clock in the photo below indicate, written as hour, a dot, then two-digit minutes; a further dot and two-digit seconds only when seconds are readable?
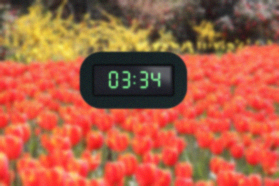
3.34
